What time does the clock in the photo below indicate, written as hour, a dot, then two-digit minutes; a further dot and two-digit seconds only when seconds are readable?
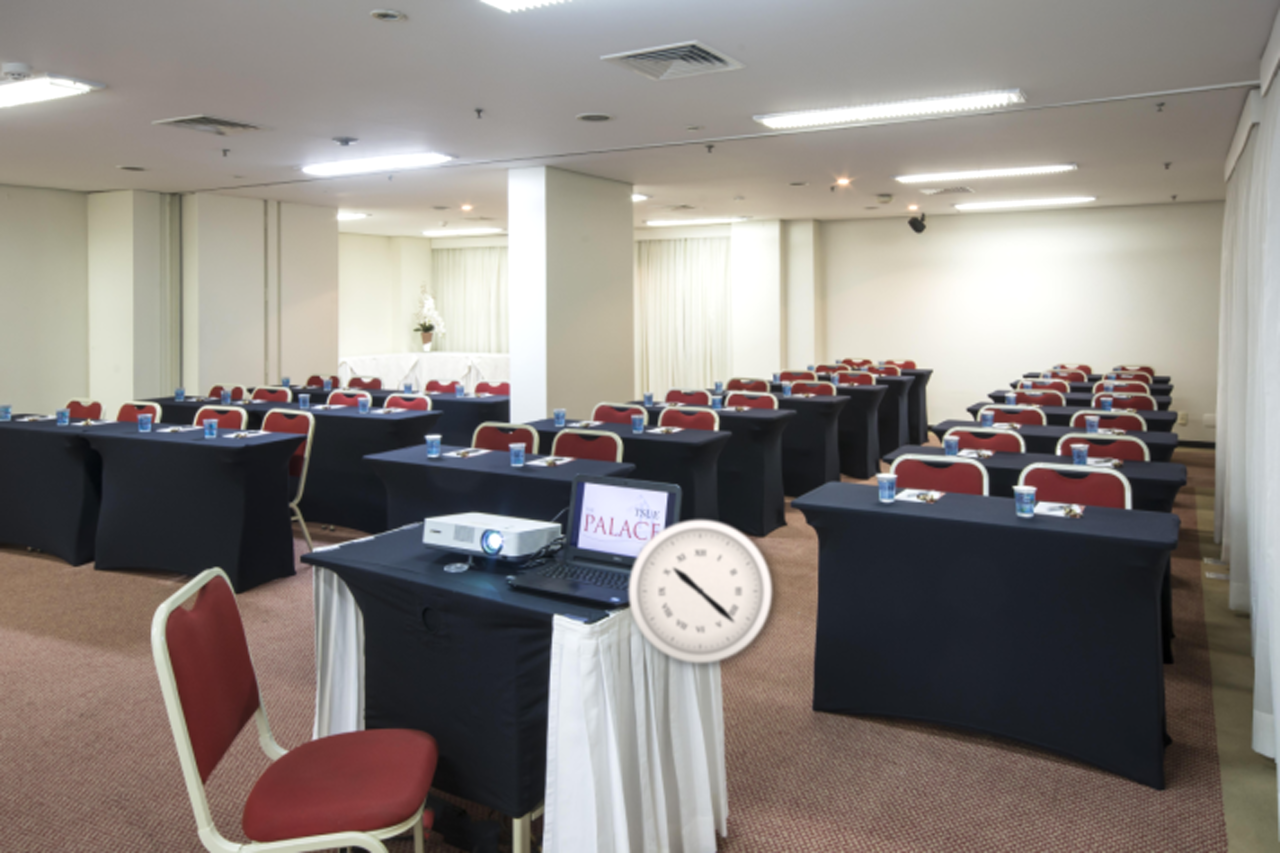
10.22
